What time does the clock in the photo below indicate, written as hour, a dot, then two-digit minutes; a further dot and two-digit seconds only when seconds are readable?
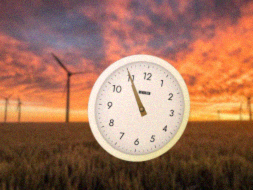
10.55
